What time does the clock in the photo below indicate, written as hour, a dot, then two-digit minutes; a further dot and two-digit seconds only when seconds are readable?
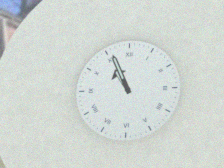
10.56
